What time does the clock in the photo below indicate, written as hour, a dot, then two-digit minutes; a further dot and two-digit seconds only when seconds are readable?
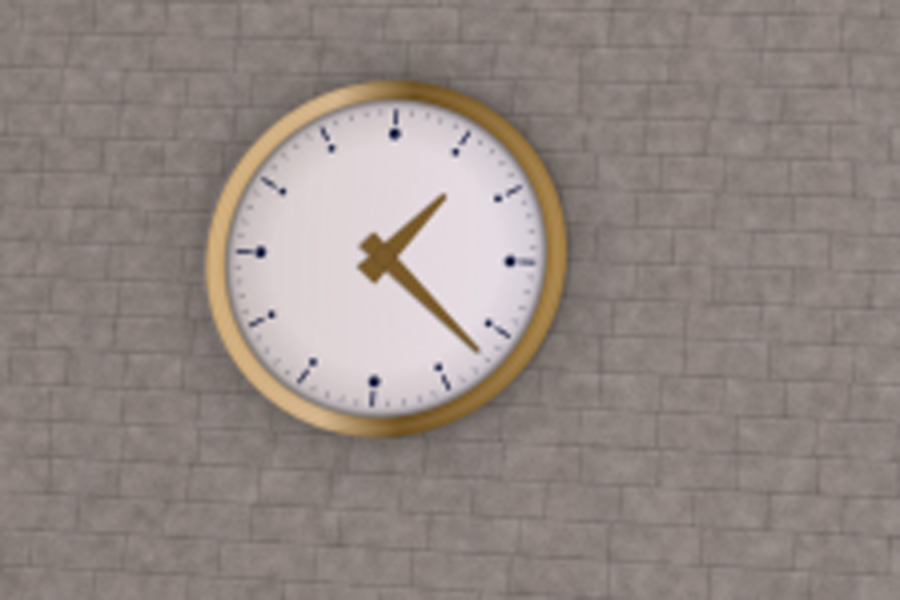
1.22
